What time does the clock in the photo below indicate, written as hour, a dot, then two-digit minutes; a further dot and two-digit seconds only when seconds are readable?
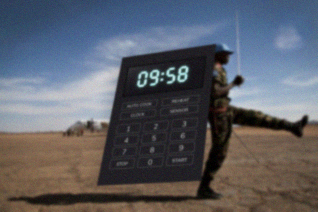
9.58
